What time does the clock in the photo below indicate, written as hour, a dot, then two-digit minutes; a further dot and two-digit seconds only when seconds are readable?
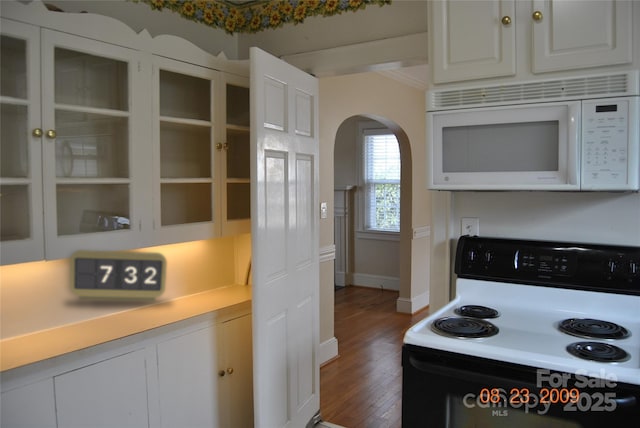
7.32
